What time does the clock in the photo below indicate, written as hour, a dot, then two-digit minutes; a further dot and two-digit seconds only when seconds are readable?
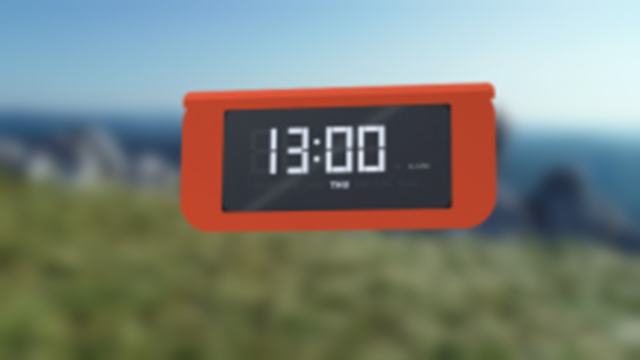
13.00
